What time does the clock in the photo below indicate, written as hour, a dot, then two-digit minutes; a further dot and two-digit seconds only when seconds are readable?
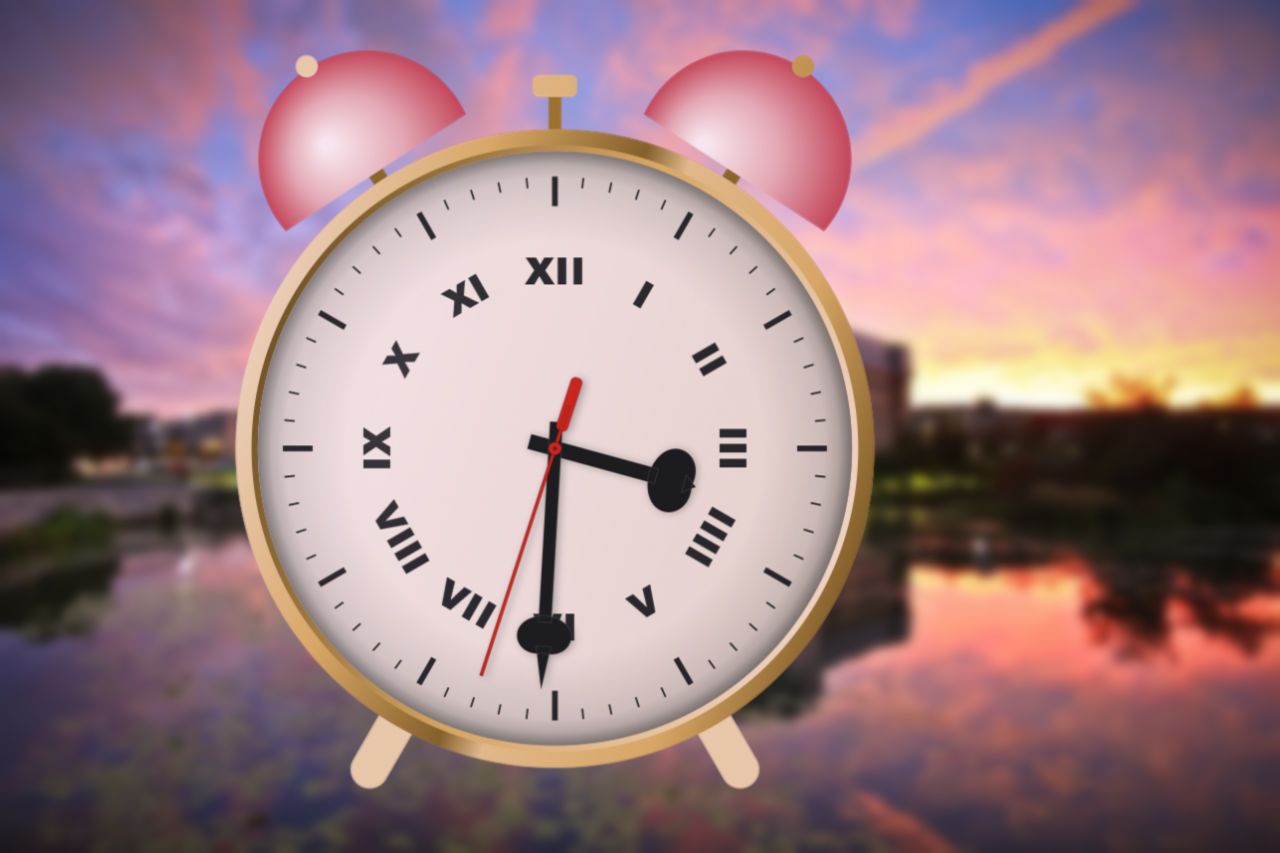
3.30.33
